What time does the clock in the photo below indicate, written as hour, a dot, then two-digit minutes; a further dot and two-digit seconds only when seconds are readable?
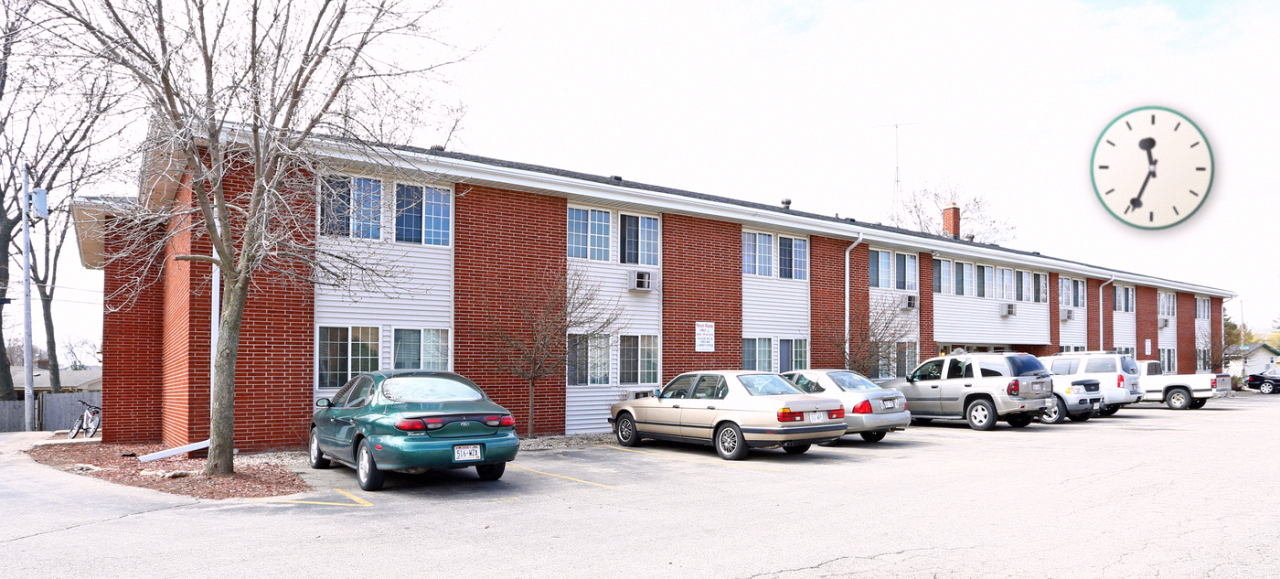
11.34
